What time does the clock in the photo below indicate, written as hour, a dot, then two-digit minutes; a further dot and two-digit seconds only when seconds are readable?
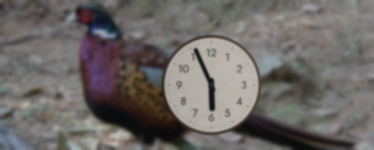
5.56
